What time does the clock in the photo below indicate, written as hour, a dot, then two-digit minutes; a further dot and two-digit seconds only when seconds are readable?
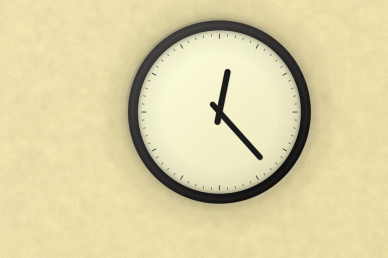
12.23
